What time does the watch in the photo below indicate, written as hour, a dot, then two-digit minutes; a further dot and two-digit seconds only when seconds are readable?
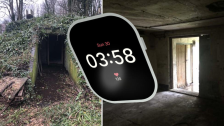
3.58
